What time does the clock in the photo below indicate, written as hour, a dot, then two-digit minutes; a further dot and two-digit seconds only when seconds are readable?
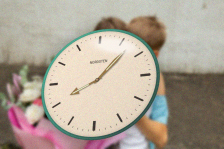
8.07
